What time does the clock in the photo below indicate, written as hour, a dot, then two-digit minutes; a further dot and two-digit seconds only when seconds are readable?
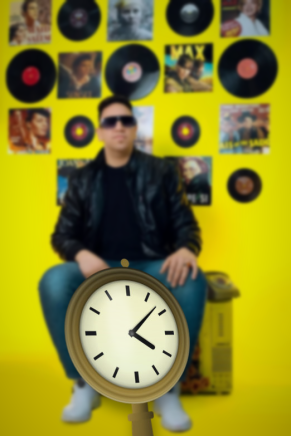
4.08
